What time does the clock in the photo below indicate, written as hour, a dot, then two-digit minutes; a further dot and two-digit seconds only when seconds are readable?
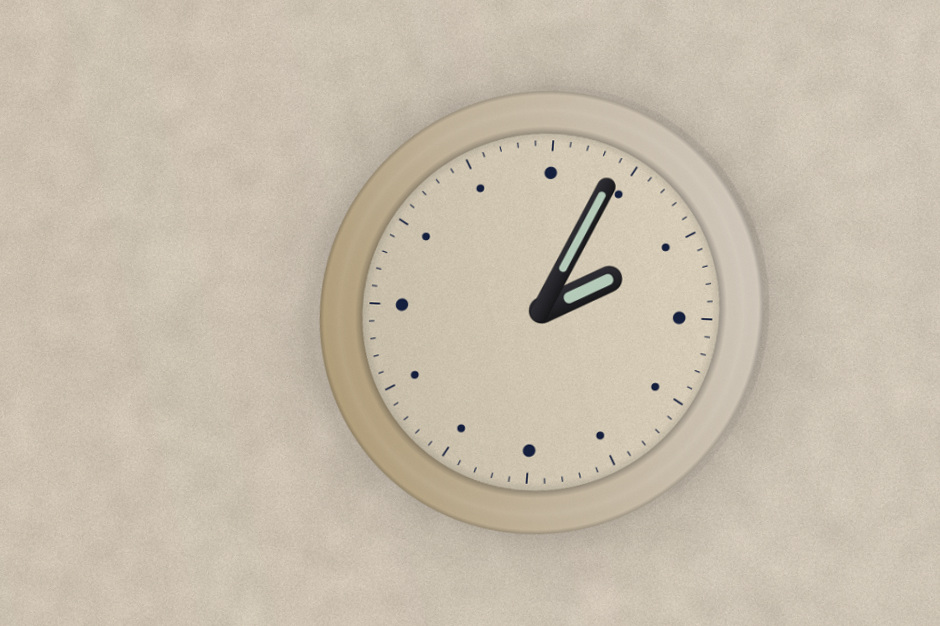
2.04
